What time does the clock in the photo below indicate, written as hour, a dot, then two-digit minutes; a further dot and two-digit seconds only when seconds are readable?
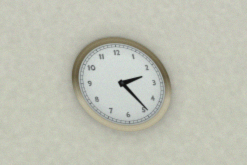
2.24
